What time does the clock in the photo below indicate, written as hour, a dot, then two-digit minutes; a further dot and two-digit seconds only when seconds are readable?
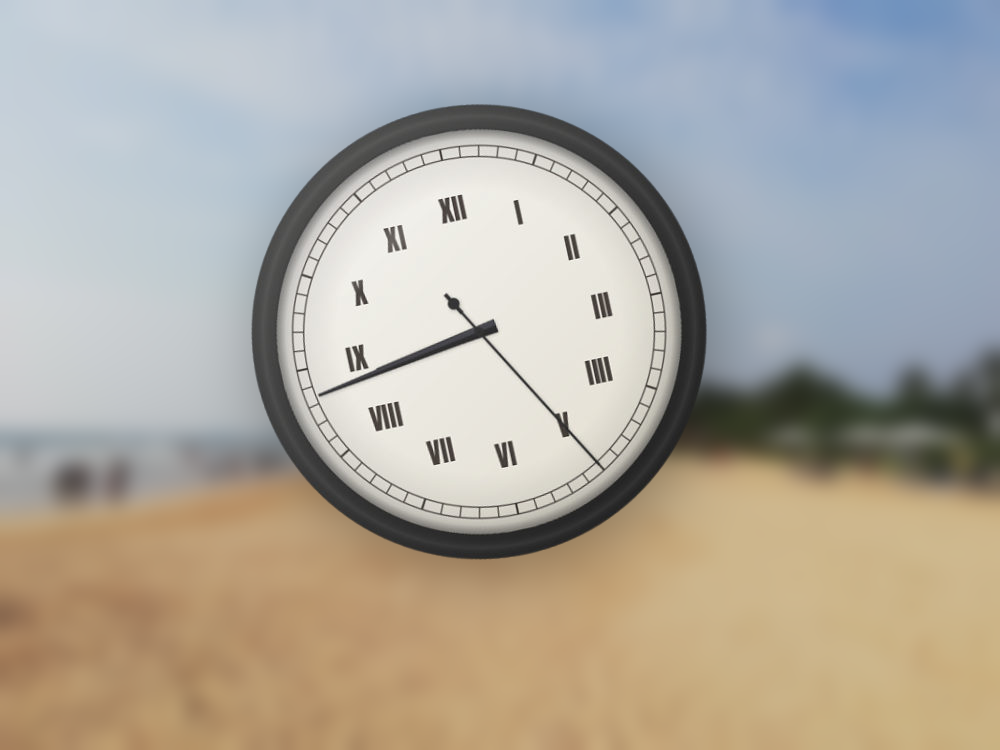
8.43.25
